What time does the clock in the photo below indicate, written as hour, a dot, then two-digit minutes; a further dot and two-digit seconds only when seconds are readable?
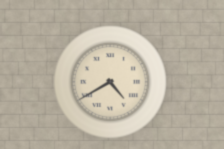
4.40
